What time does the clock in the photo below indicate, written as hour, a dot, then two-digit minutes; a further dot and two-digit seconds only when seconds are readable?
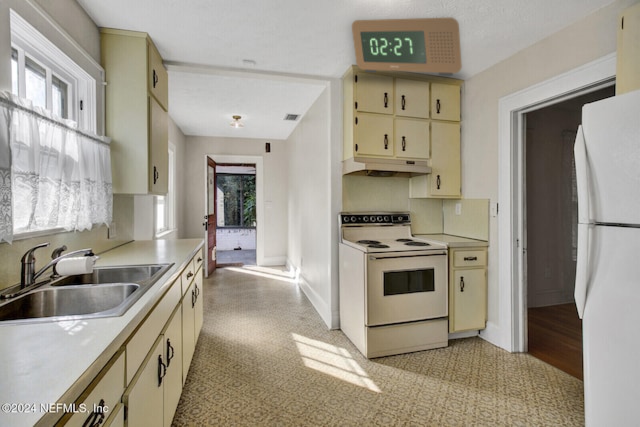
2.27
